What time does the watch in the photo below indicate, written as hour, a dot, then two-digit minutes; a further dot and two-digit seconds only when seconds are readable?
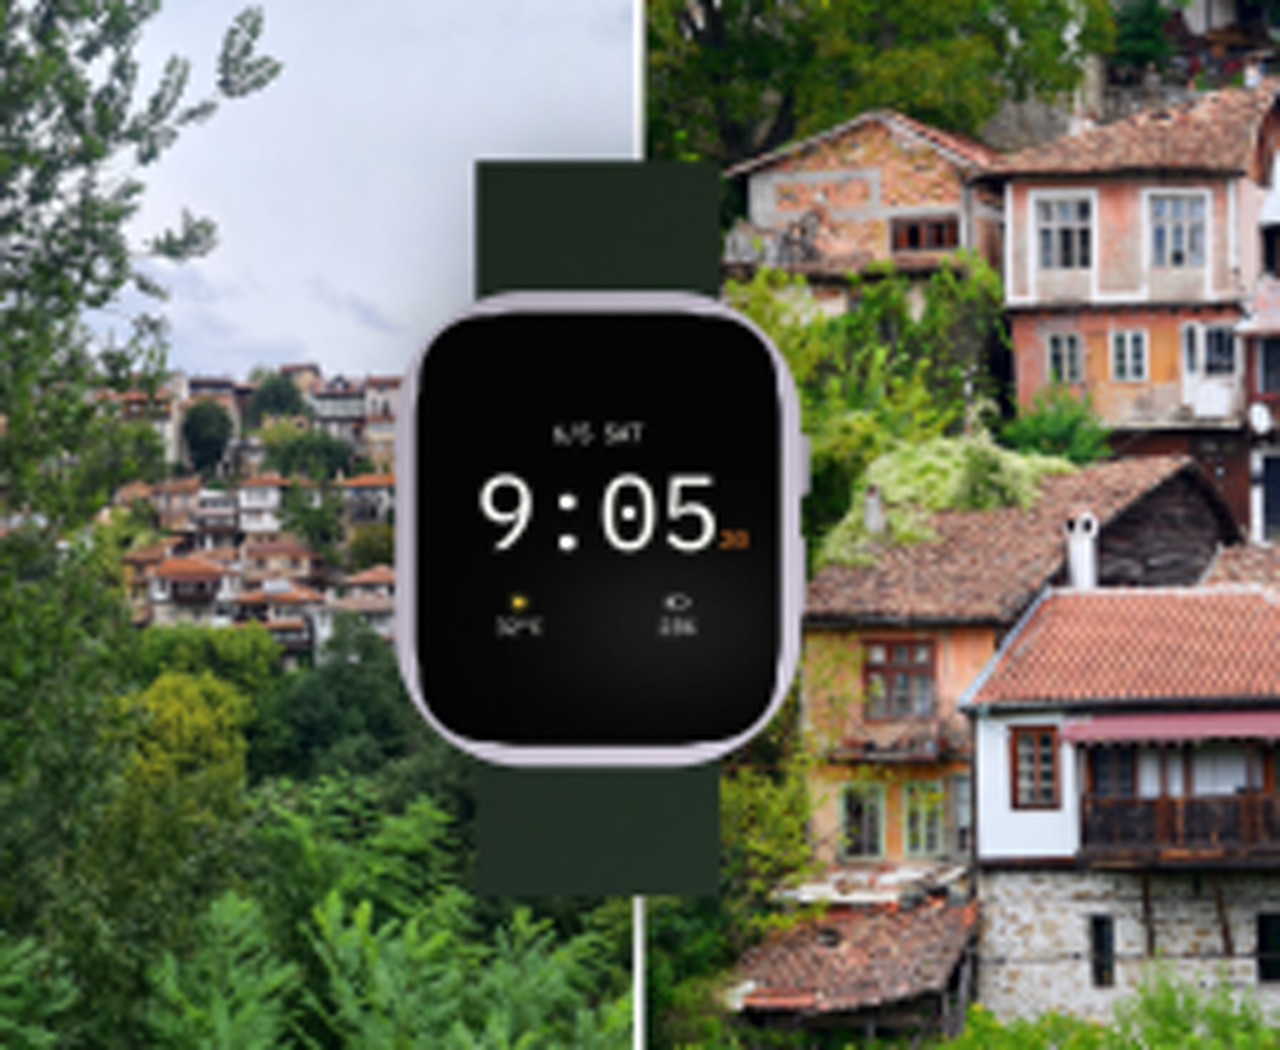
9.05
